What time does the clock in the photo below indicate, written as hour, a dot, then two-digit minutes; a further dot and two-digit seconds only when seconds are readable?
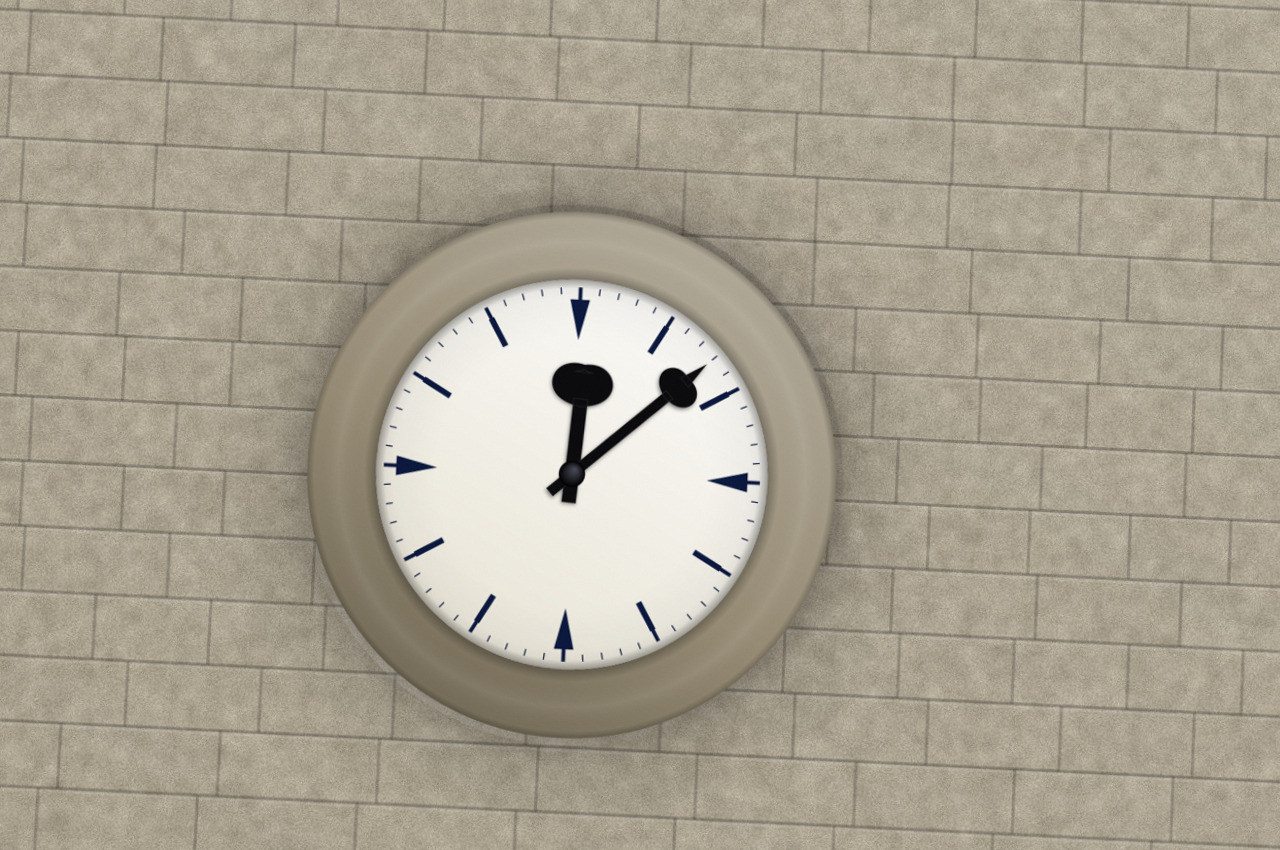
12.08
